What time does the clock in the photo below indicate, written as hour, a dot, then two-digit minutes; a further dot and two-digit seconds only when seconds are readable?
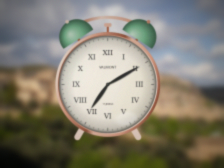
7.10
